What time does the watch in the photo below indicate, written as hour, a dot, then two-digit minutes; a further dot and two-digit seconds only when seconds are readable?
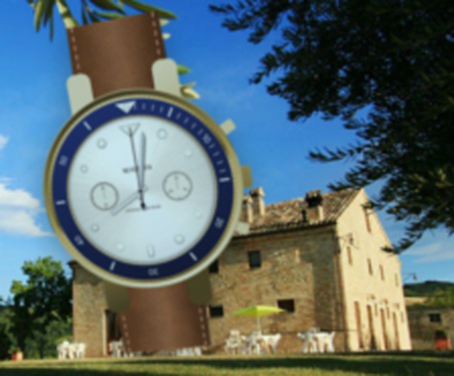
8.02
